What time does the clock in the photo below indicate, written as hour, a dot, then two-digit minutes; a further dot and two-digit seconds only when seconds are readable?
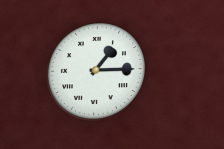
1.15
